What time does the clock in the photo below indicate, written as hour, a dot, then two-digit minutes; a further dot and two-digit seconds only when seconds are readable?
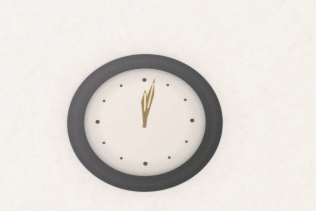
12.02
